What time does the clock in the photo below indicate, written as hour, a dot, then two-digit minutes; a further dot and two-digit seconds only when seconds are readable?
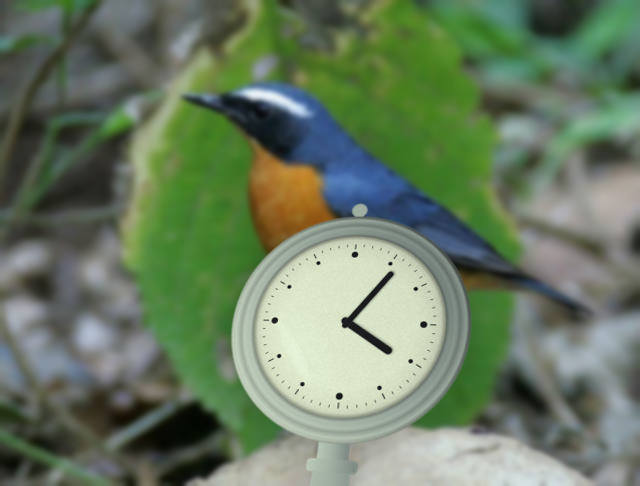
4.06
